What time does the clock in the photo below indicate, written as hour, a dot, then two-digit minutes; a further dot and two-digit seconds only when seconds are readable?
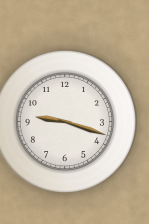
9.18
